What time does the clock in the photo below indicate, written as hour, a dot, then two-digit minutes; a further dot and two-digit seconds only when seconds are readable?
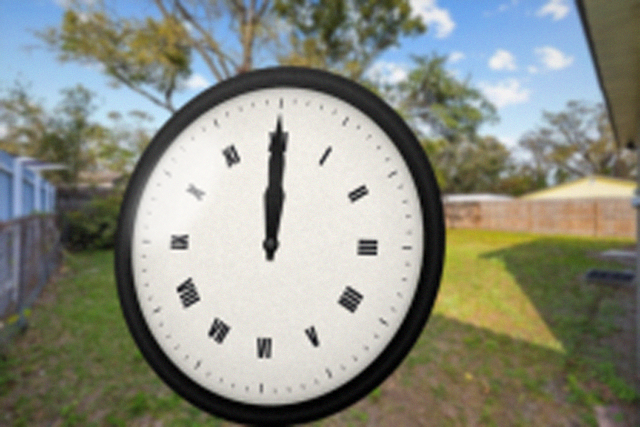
12.00
